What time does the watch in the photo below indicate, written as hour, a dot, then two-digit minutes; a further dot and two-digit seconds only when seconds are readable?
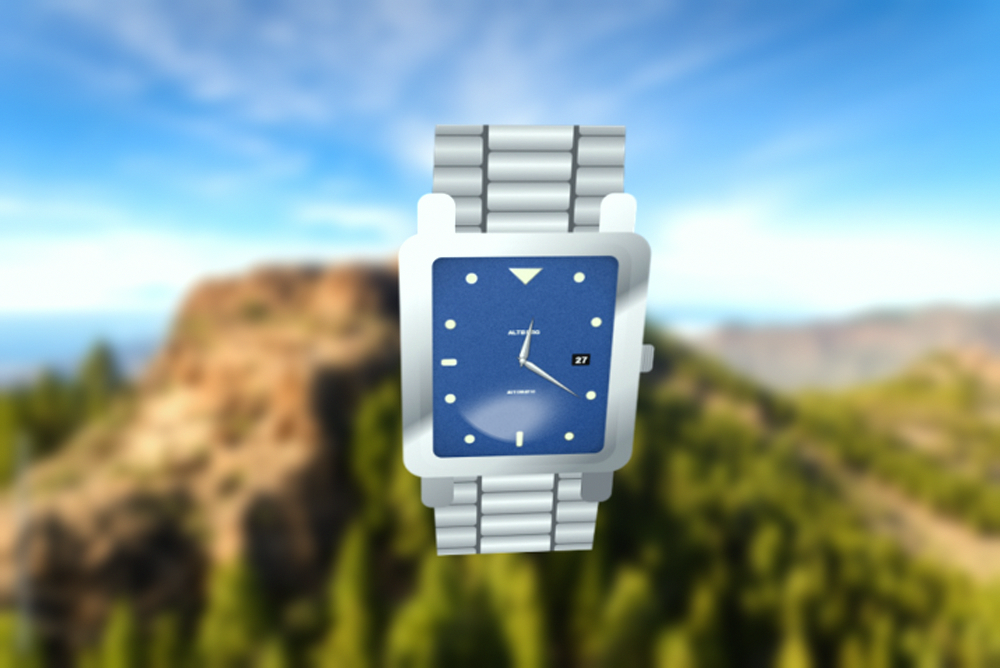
12.21
